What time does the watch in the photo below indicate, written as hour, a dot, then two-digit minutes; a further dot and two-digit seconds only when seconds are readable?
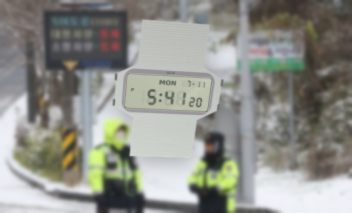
5.41.20
